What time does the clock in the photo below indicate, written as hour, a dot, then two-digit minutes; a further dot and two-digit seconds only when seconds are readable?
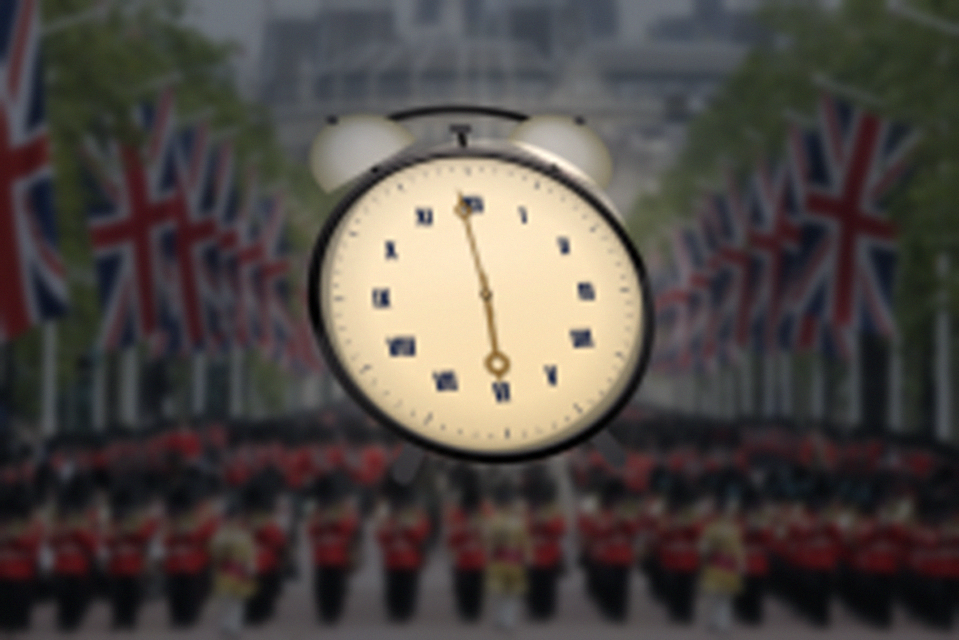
5.59
